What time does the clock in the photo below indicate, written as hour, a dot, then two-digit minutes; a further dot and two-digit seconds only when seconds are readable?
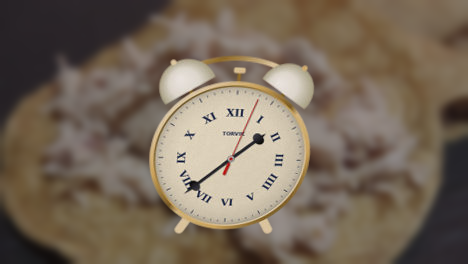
1.38.03
